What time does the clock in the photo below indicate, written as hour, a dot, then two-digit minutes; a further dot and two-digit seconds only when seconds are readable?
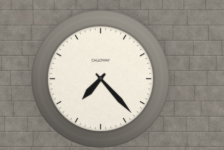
7.23
